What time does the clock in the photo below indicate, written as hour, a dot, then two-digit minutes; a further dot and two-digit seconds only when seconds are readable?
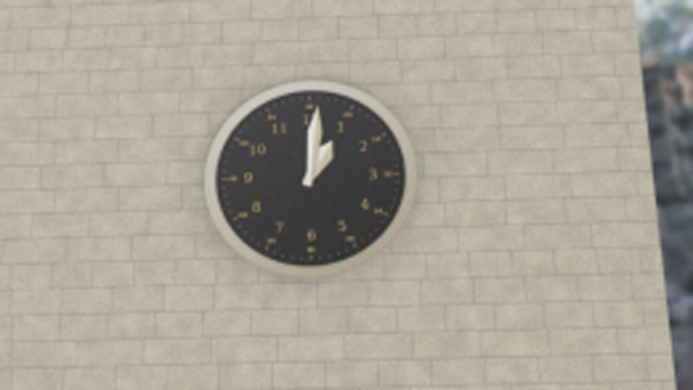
1.01
